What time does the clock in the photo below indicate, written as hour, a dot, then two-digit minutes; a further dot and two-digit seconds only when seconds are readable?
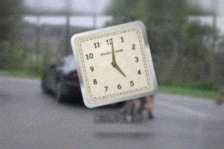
5.01
